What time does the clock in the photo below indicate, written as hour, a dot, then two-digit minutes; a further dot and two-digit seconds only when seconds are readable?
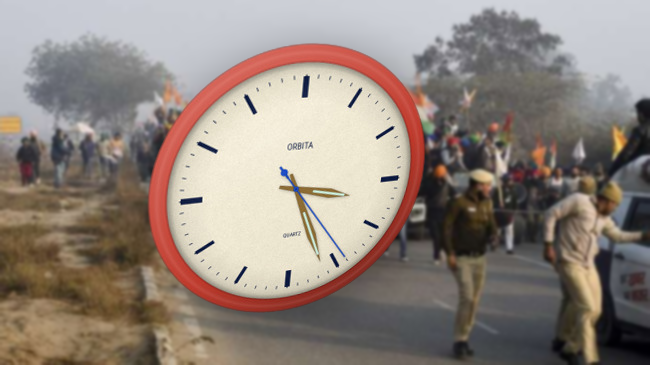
3.26.24
